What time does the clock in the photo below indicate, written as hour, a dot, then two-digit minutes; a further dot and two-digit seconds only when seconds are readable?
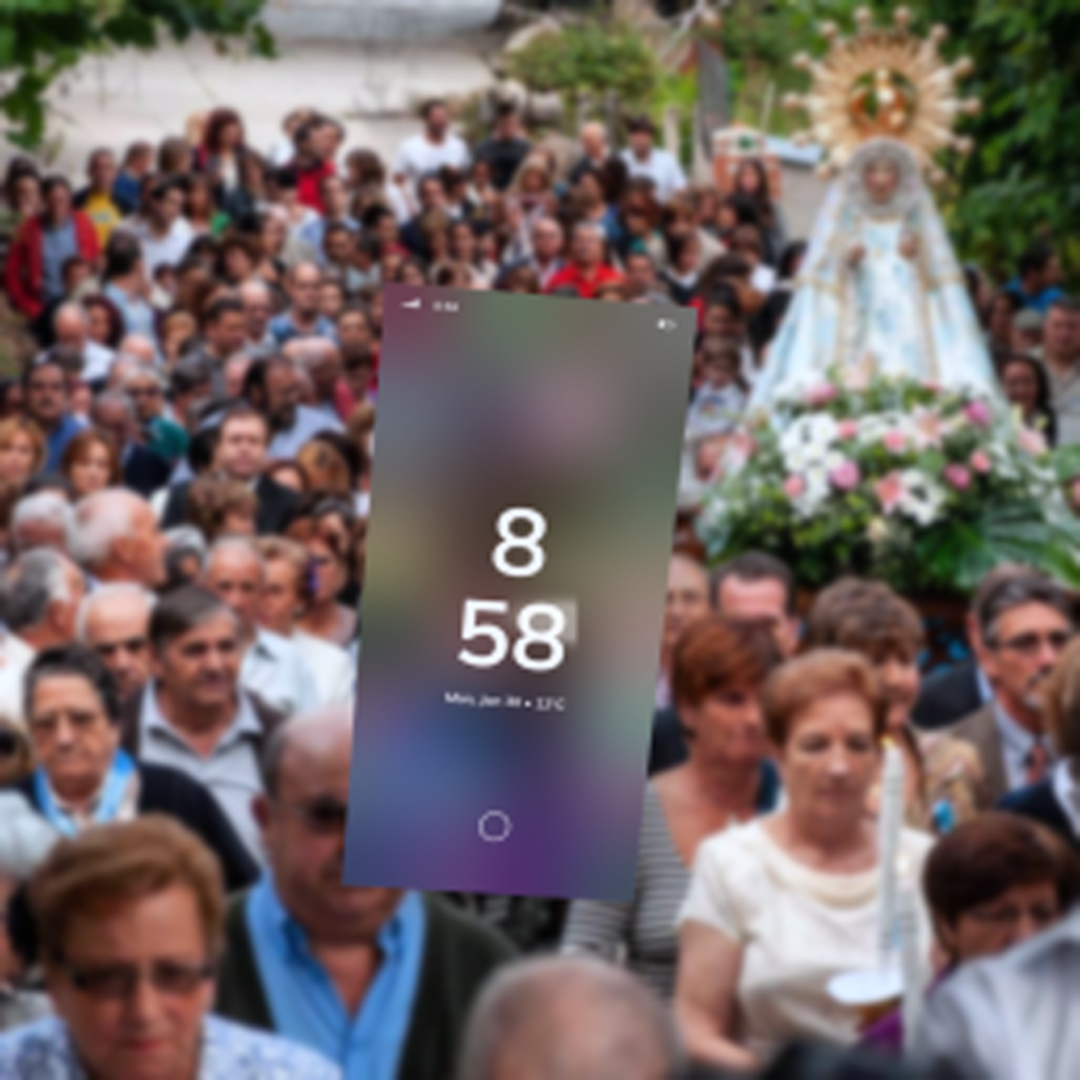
8.58
